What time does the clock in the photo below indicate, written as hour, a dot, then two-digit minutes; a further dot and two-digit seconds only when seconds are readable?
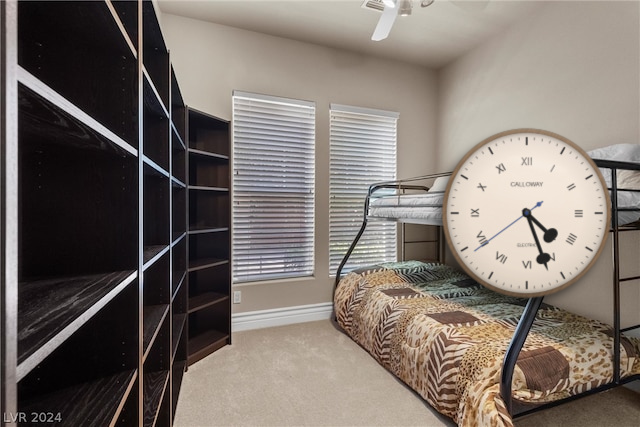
4.26.39
